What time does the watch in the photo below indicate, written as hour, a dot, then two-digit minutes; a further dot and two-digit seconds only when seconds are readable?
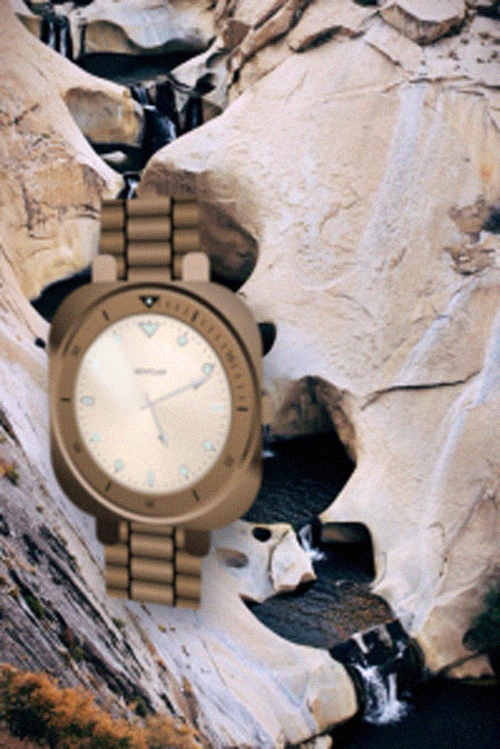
5.11
